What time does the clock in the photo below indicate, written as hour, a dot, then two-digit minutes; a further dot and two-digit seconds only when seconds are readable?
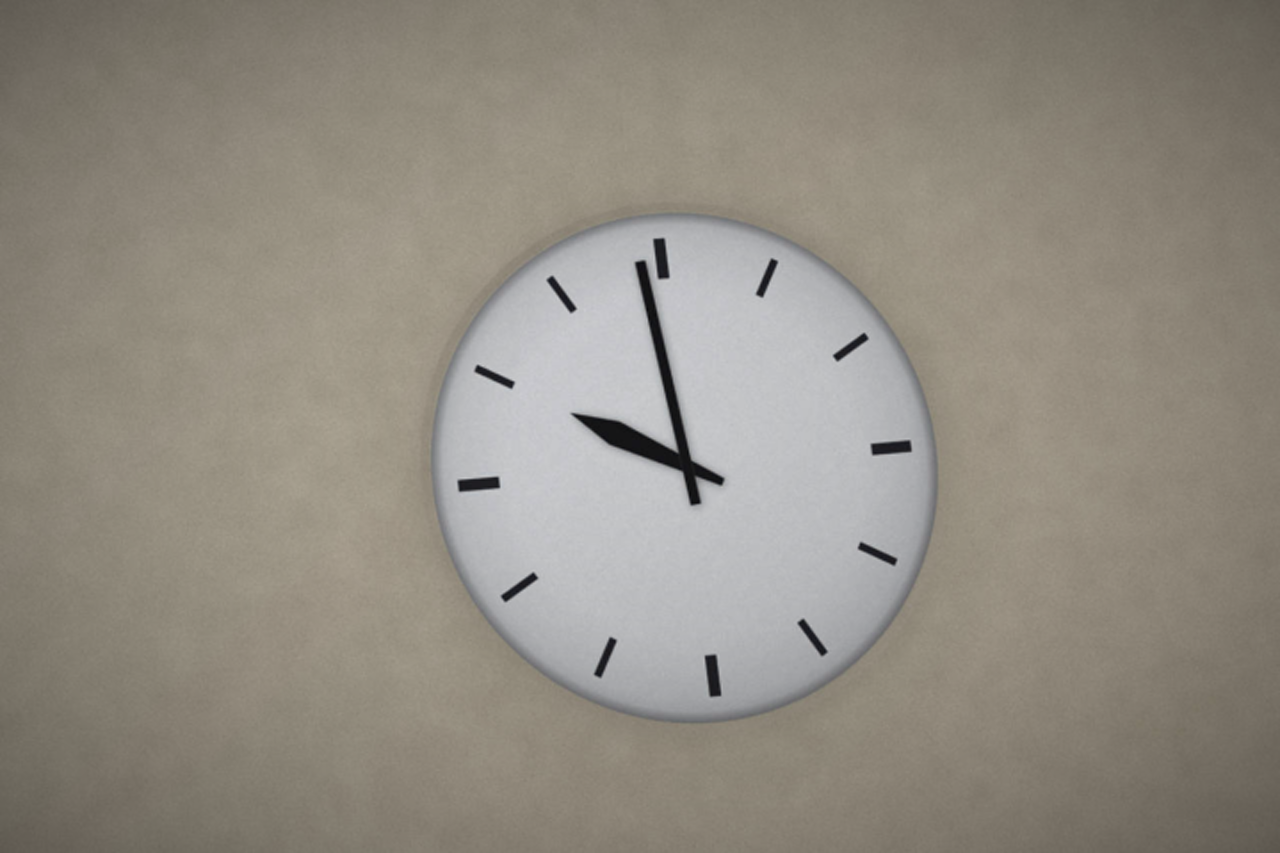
9.59
